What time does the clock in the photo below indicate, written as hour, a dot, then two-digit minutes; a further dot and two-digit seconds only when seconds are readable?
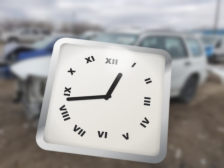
12.43
